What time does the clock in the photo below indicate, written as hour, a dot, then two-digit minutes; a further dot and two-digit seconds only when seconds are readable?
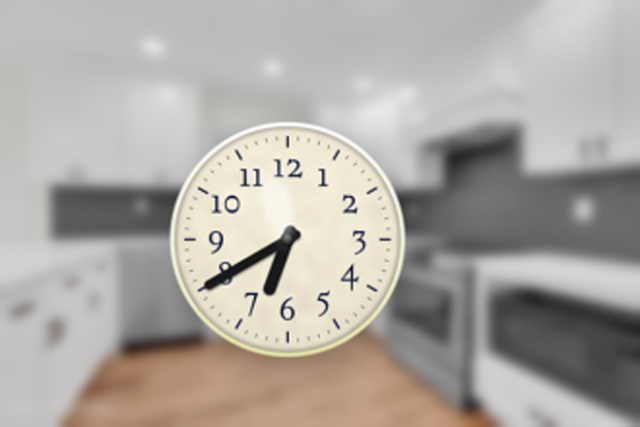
6.40
